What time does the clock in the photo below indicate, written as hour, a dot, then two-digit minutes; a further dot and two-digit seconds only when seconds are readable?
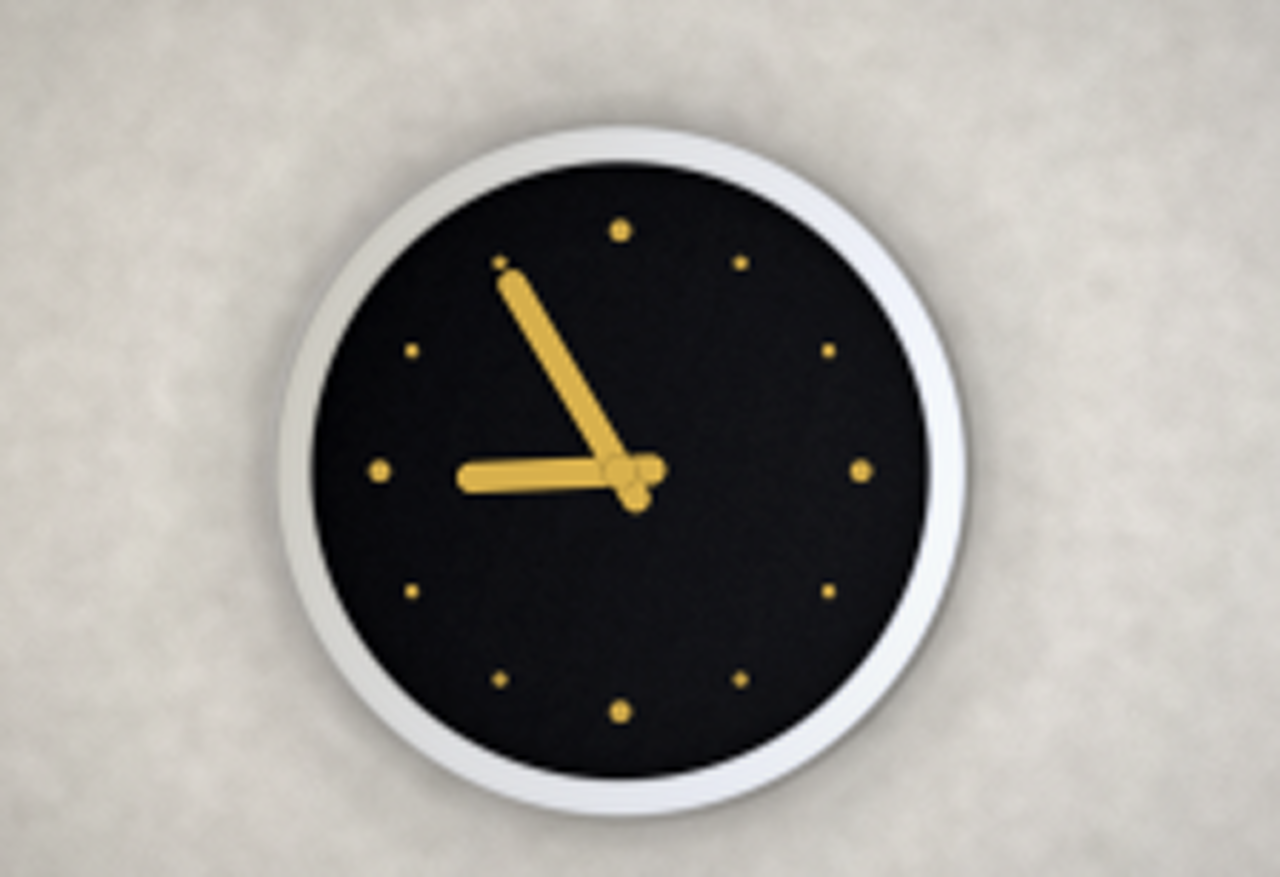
8.55
